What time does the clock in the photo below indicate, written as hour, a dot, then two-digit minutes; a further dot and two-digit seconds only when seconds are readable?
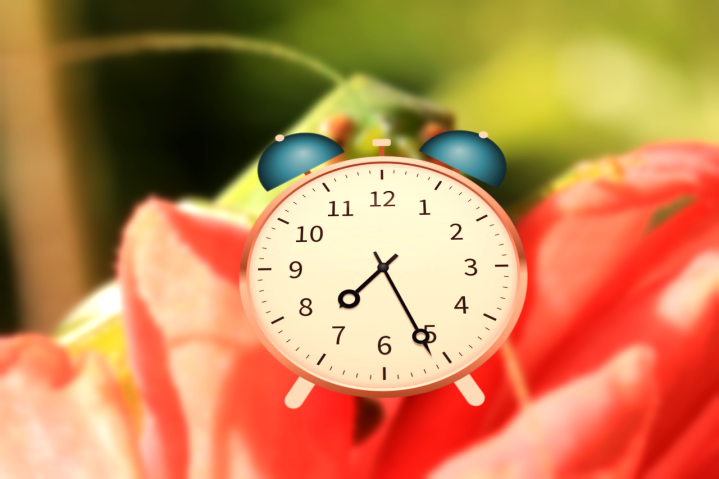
7.26
